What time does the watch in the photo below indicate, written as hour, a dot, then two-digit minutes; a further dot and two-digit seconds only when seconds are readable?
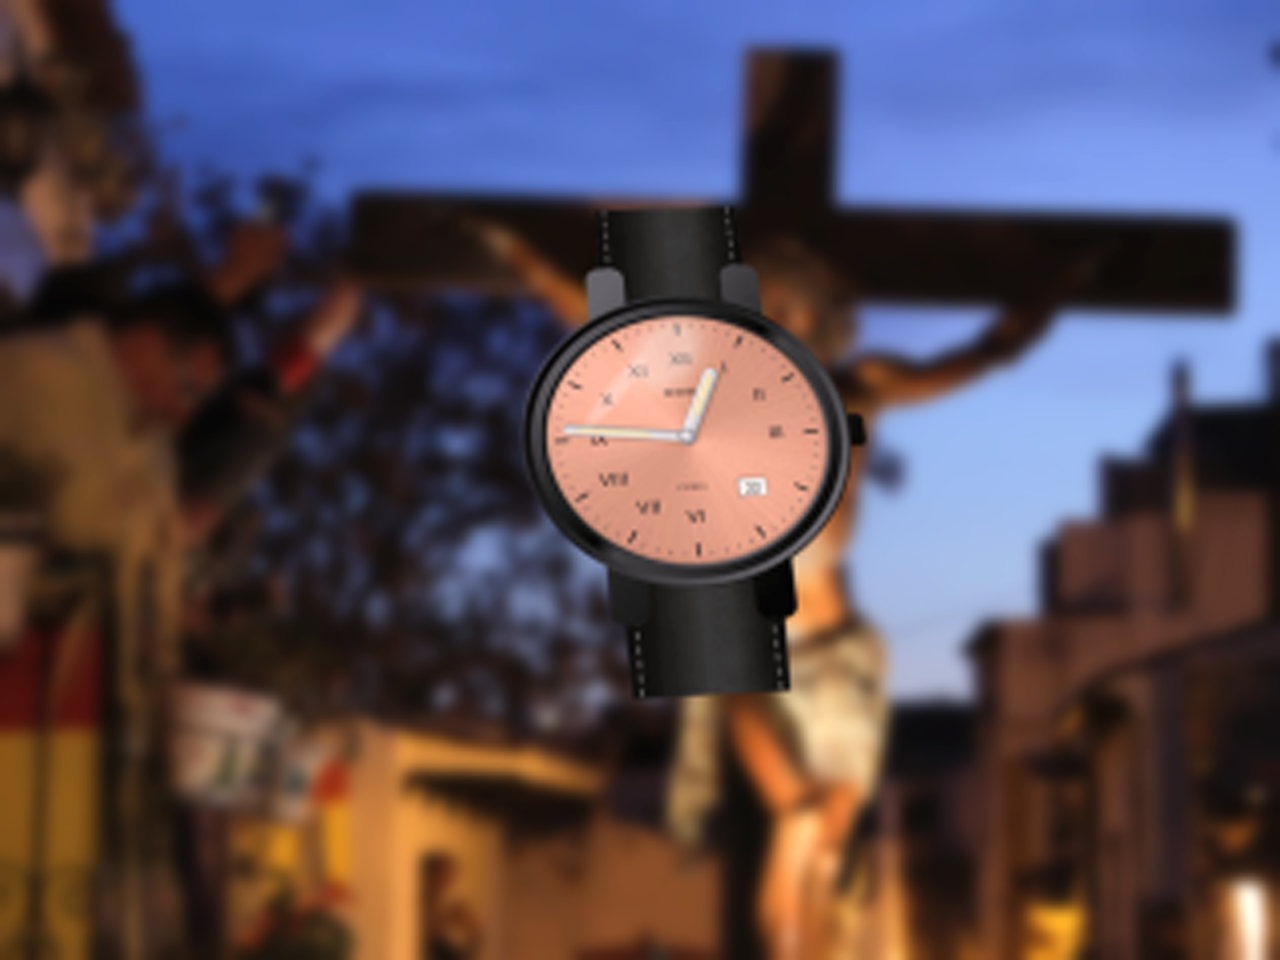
12.46
